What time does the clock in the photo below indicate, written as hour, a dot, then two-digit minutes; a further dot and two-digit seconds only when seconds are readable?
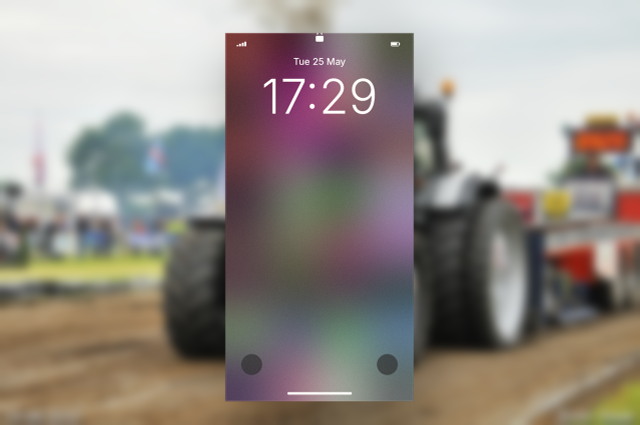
17.29
